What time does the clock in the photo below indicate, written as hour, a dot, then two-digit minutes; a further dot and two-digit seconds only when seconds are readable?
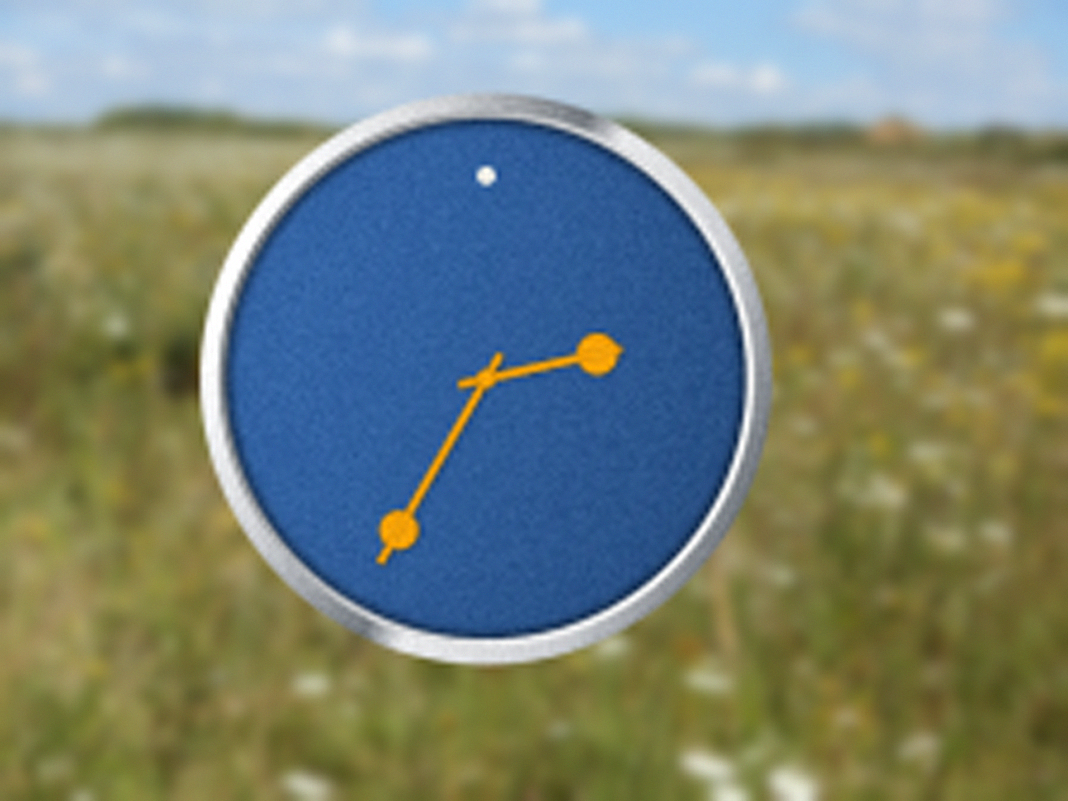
2.35
